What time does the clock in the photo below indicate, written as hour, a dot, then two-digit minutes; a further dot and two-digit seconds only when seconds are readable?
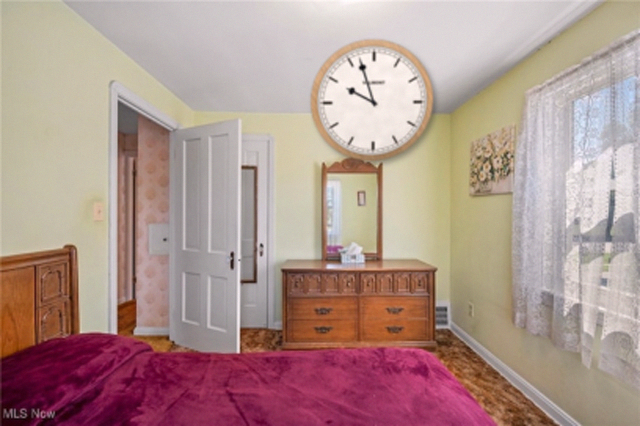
9.57
